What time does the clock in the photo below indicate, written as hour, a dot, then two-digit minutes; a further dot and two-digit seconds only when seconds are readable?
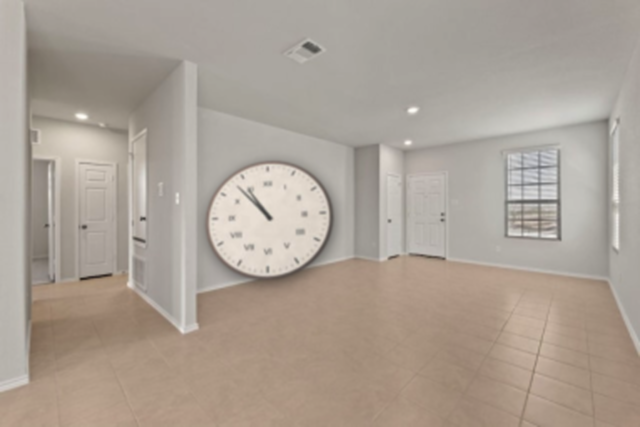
10.53
